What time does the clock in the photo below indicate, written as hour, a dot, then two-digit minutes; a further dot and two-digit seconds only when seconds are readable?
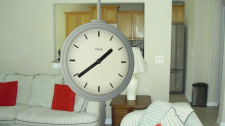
1.39
